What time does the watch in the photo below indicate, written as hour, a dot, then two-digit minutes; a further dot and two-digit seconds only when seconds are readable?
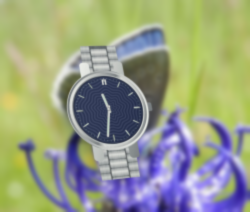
11.32
